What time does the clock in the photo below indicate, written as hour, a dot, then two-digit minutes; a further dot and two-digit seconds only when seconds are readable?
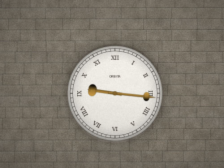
9.16
